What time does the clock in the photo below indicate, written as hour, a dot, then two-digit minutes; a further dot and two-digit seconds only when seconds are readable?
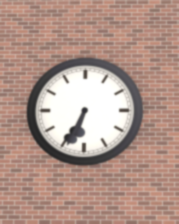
6.34
